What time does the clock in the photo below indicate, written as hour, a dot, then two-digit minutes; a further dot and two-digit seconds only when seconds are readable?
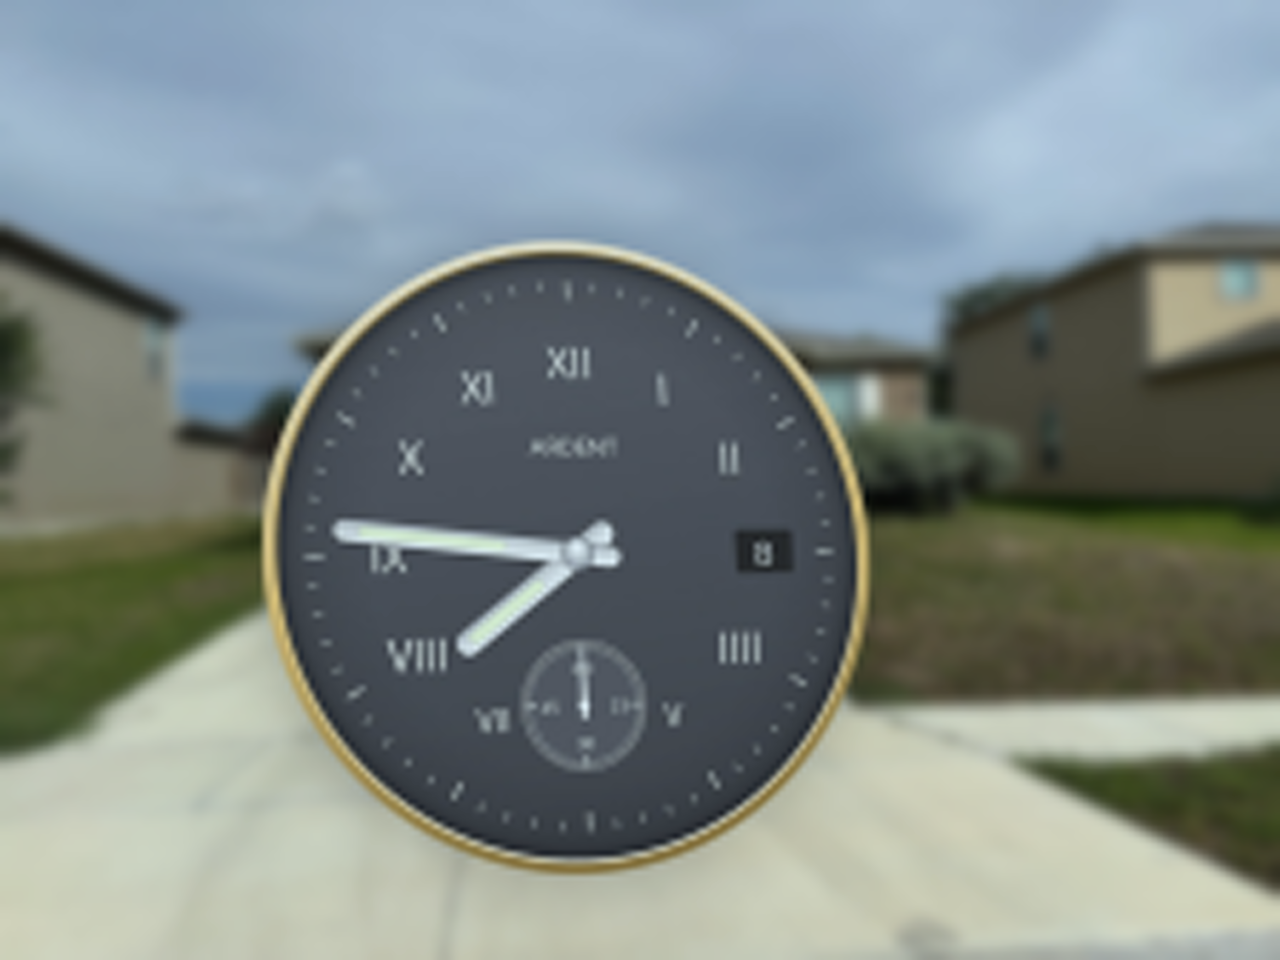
7.46
